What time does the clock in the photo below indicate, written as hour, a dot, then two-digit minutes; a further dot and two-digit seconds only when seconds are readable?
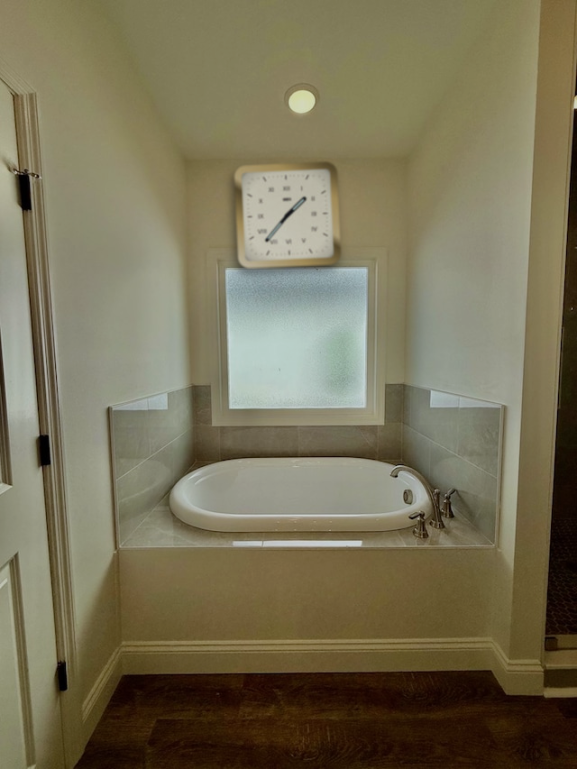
1.37
